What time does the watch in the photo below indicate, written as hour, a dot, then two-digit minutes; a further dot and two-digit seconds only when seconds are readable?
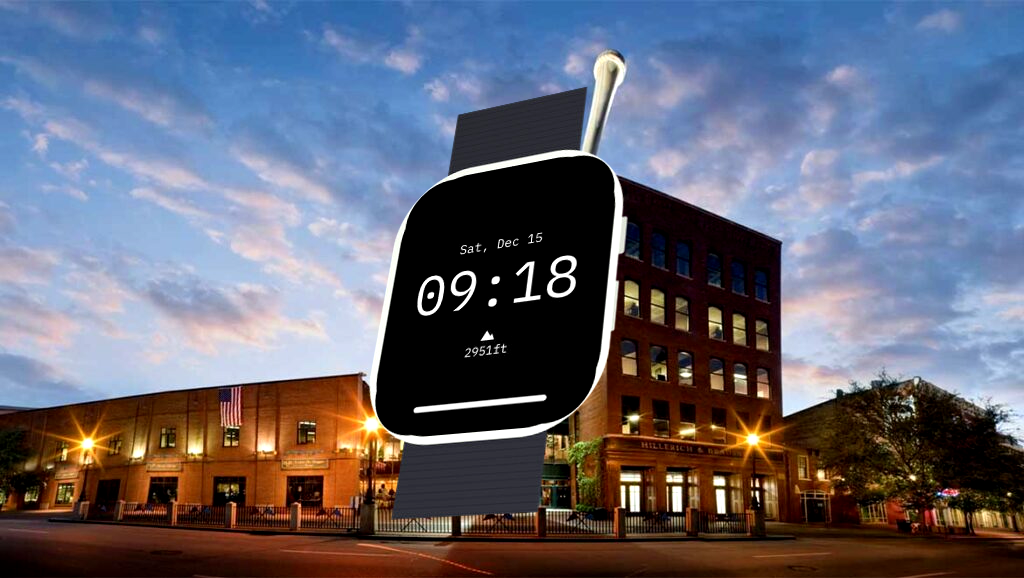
9.18
